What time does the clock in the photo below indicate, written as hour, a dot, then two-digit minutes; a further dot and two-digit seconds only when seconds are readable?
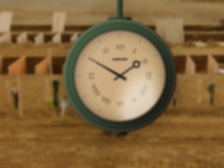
1.50
